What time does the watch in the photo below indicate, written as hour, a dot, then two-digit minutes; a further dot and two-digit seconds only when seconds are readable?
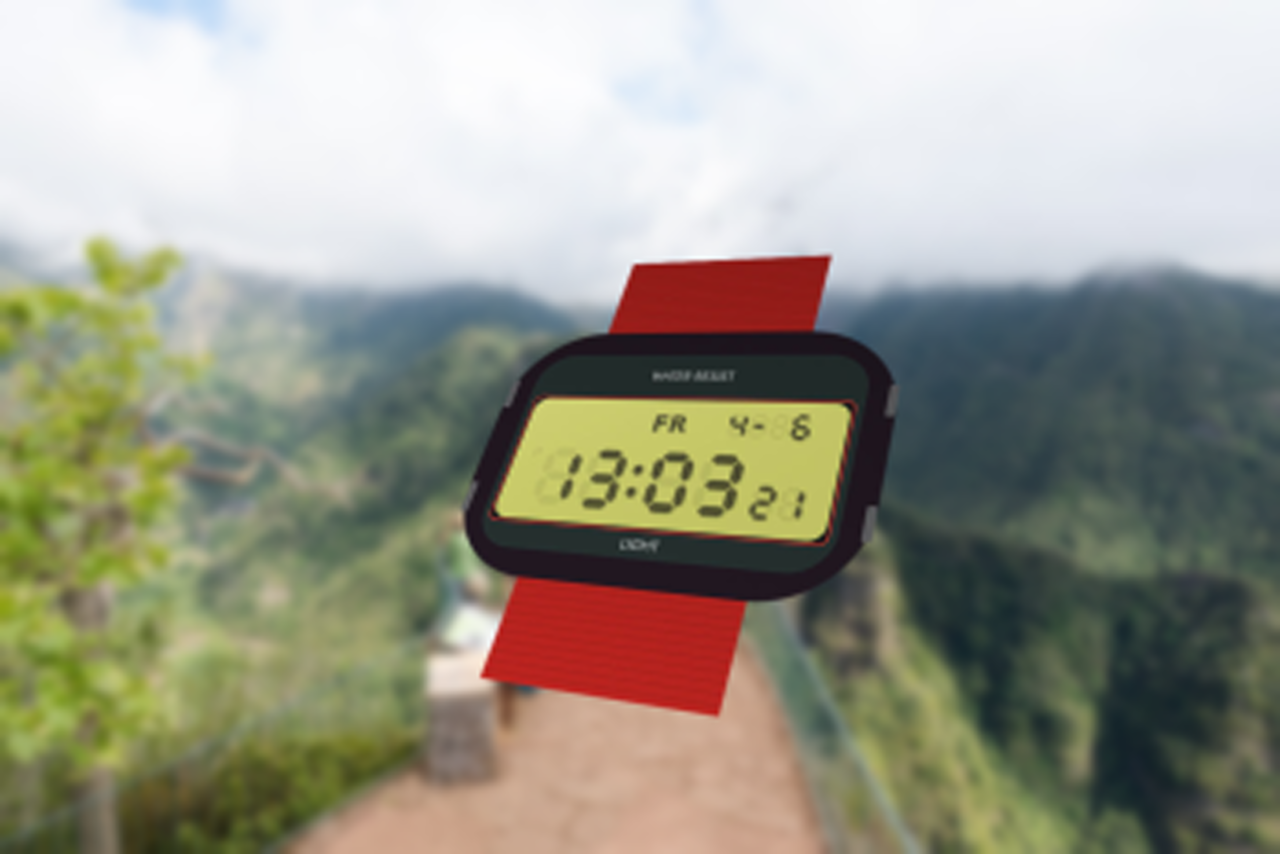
13.03.21
